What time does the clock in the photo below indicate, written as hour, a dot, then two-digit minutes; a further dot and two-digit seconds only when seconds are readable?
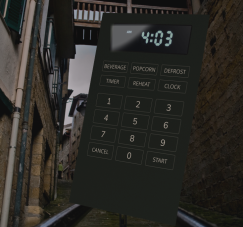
4.03
